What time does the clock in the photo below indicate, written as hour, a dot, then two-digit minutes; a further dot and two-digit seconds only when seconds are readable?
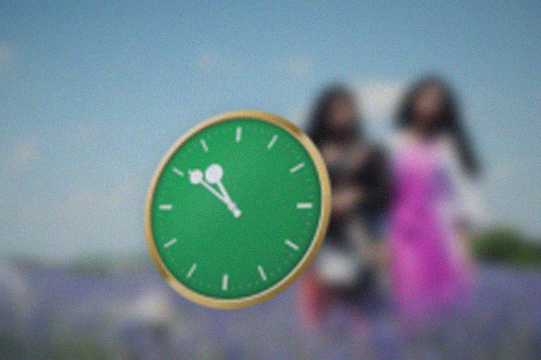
10.51
